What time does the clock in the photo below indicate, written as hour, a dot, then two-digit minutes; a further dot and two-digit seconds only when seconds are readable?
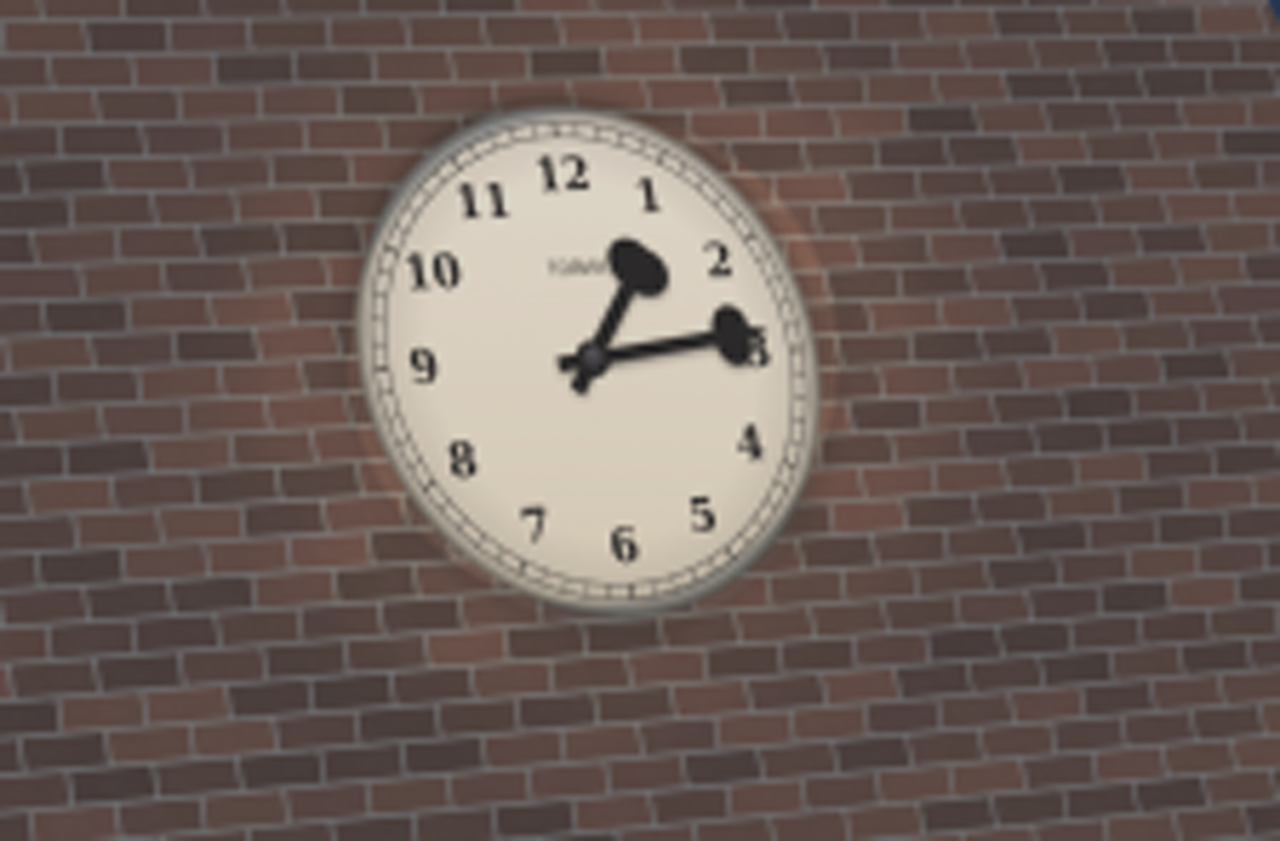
1.14
